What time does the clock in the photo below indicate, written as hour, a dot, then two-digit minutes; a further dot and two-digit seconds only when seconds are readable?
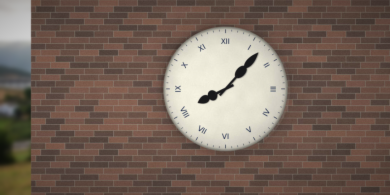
8.07
